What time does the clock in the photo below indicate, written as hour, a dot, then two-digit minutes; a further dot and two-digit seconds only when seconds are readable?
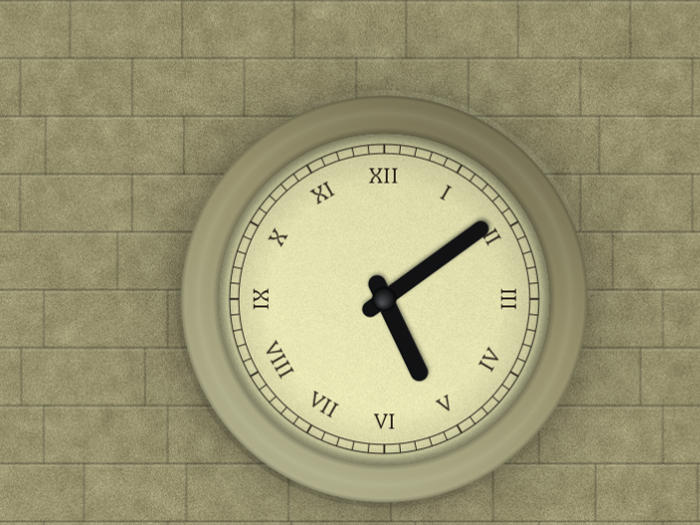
5.09
